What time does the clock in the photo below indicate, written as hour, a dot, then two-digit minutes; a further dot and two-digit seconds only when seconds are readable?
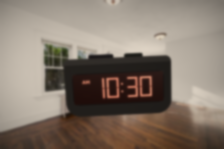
10.30
